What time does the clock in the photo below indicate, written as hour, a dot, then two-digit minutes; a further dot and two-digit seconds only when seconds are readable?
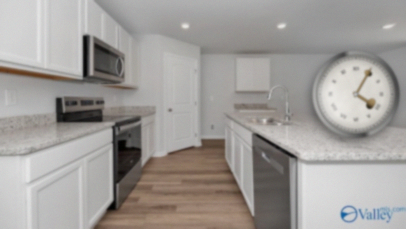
4.05
